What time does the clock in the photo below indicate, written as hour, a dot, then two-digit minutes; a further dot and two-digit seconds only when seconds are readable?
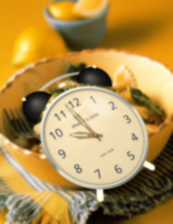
9.58
